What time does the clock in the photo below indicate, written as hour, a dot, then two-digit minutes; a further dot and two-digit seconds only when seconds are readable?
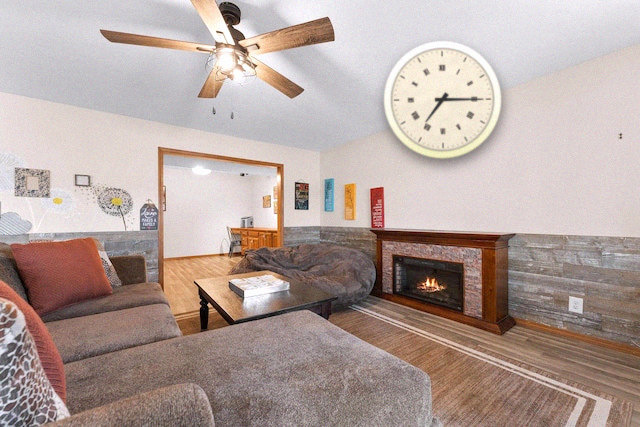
7.15
